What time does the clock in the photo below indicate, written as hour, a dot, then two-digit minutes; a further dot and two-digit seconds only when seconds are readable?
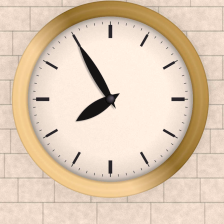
7.55
